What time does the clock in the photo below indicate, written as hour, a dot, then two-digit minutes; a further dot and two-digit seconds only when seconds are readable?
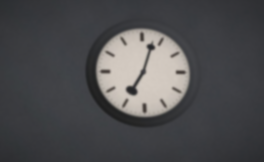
7.03
